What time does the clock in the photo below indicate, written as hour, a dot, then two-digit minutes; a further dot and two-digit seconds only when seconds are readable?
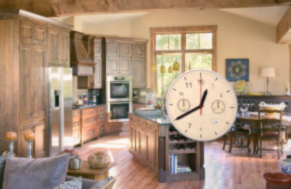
12.40
